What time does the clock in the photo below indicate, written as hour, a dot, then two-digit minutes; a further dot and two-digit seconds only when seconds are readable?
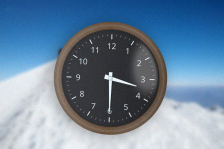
3.30
